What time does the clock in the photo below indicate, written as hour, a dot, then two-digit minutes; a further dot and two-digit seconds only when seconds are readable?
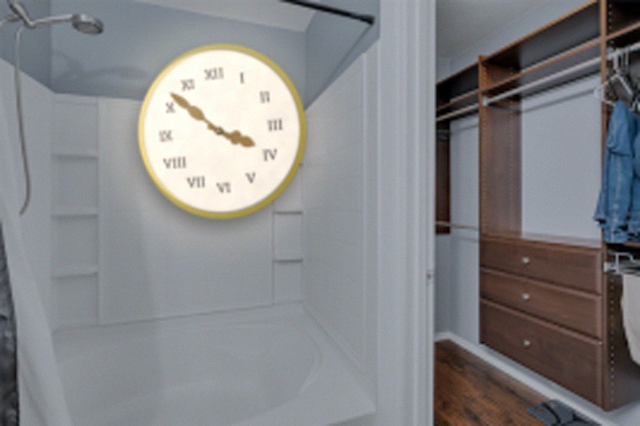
3.52
